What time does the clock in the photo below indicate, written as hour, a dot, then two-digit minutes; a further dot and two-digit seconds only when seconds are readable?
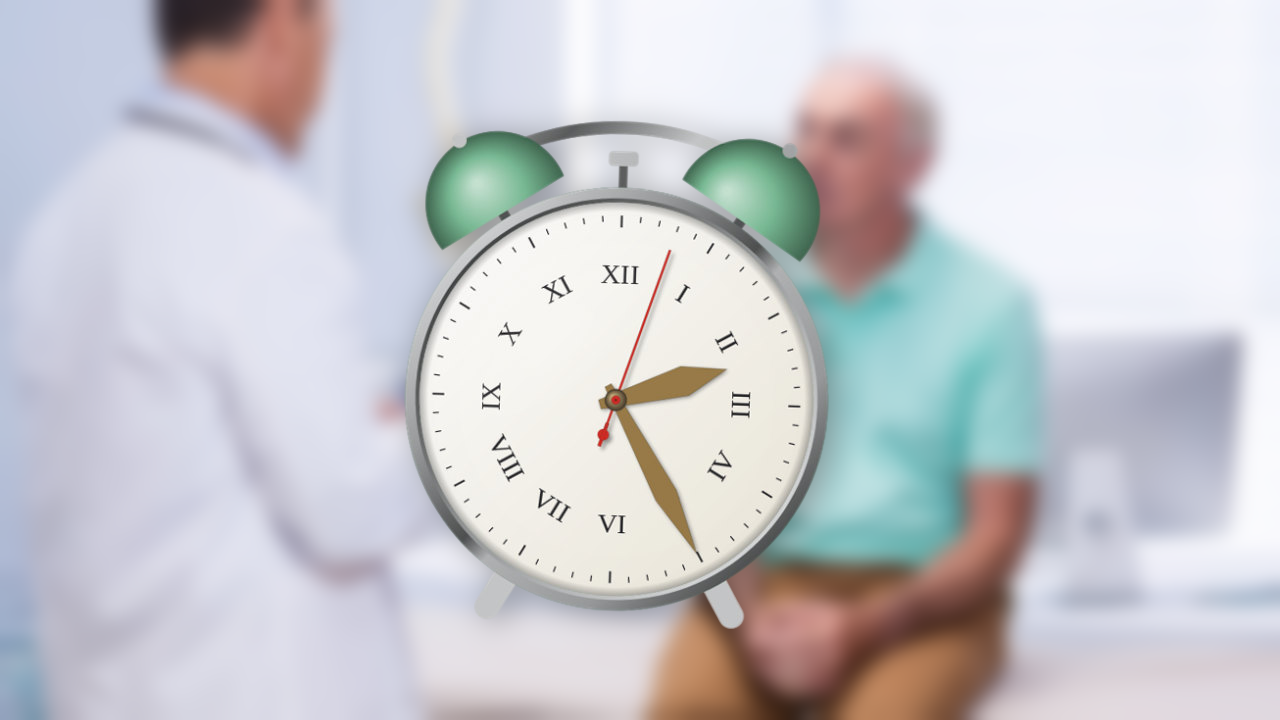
2.25.03
